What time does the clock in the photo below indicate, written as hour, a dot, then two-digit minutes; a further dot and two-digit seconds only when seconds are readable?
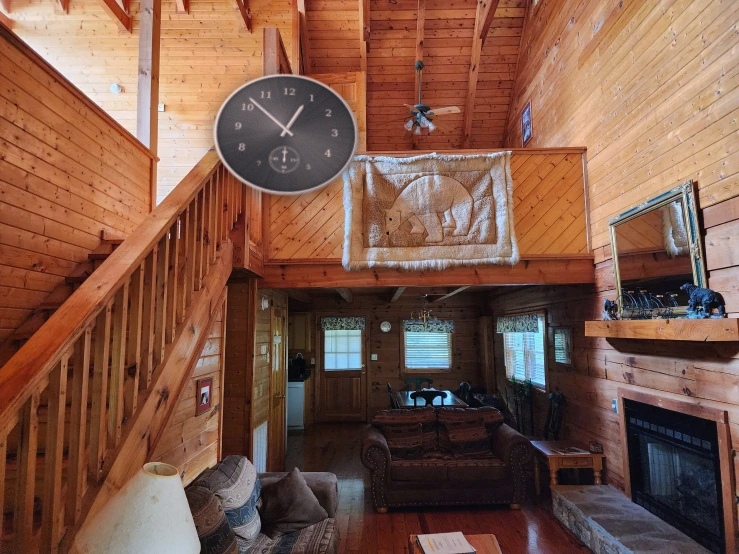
12.52
